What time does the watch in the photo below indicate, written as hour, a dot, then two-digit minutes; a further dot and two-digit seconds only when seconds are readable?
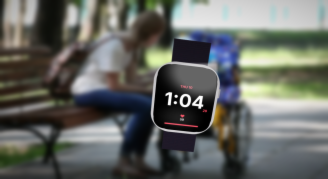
1.04
